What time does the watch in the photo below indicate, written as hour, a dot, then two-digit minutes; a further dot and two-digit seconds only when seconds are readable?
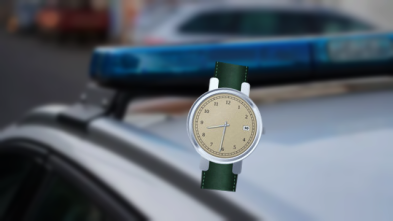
8.31
